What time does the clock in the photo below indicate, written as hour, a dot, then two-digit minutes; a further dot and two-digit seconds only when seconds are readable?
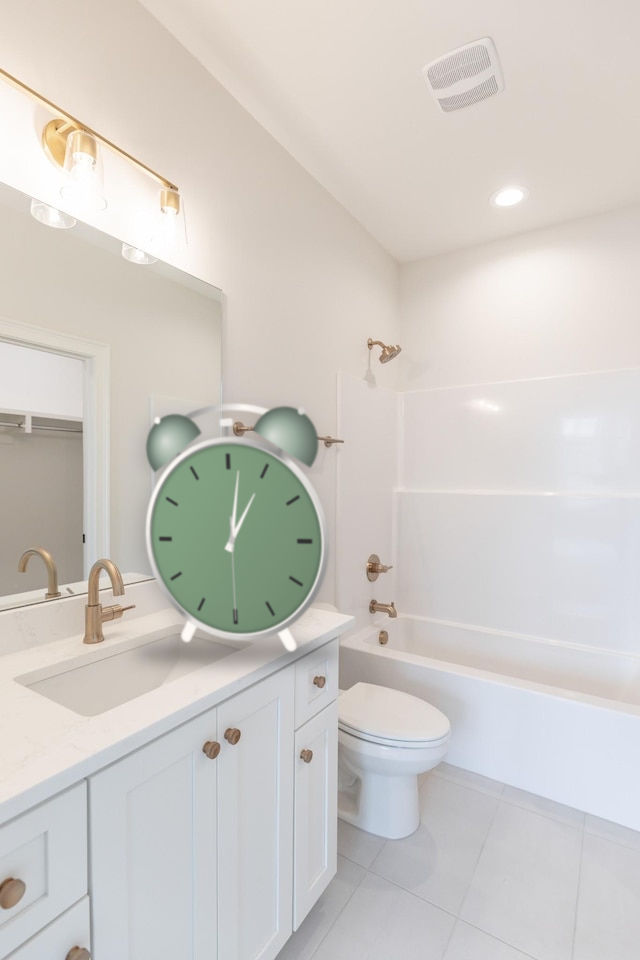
1.01.30
